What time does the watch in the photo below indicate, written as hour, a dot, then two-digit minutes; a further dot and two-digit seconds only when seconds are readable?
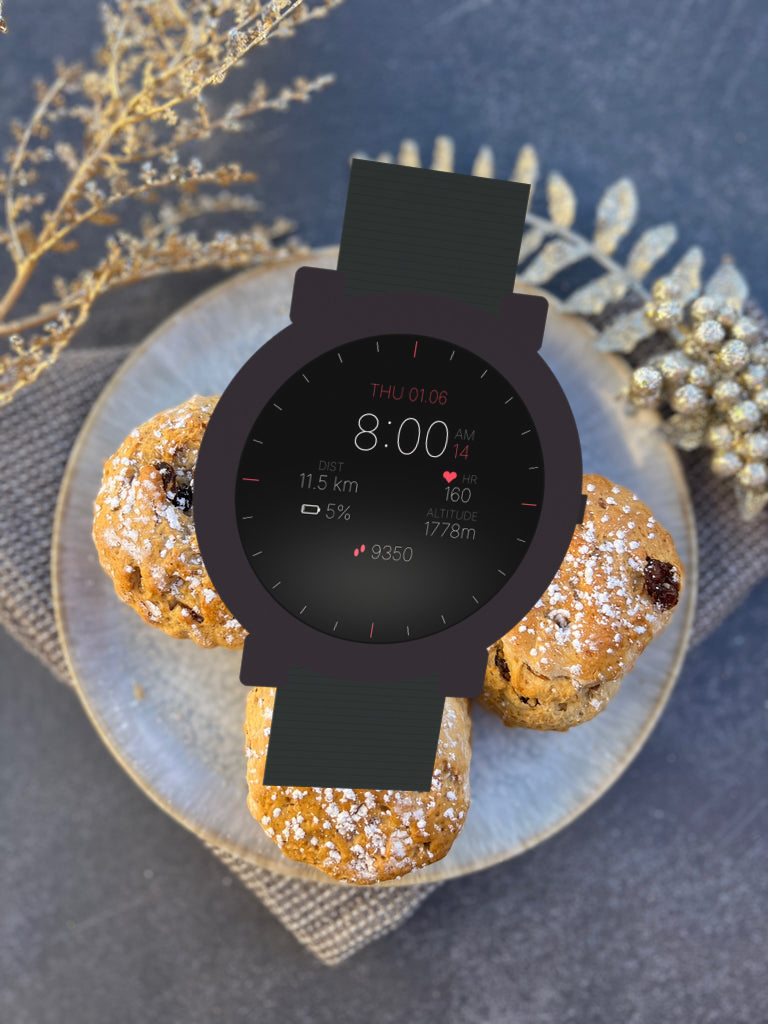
8.00.14
